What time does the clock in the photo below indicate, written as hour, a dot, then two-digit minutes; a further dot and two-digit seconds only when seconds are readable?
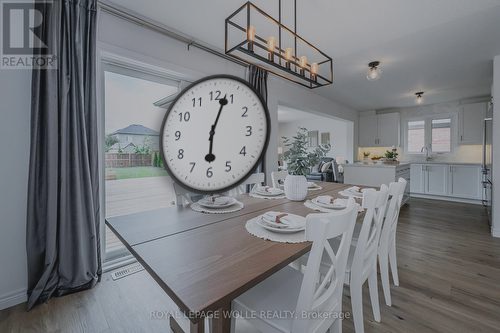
6.03
